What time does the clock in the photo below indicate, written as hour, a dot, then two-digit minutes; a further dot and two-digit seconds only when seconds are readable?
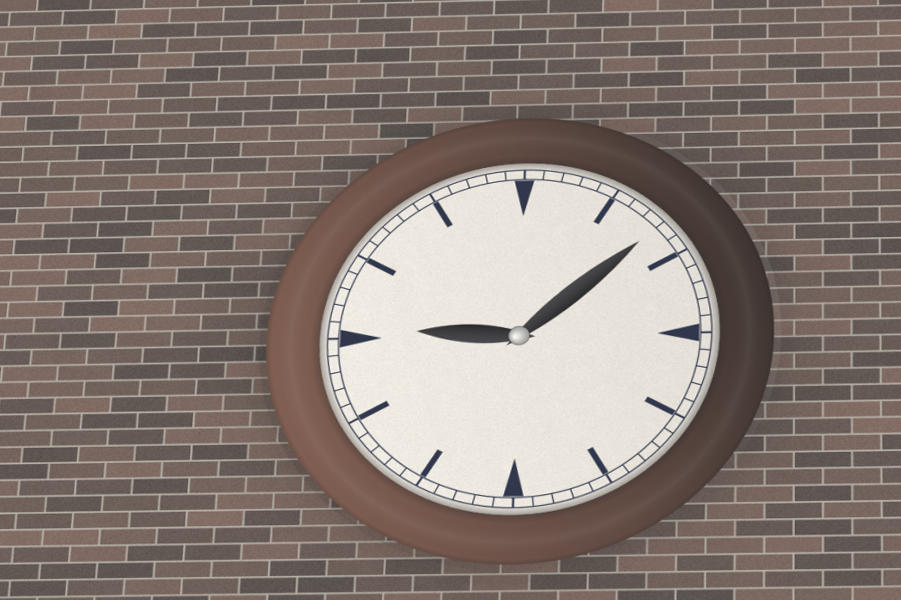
9.08
